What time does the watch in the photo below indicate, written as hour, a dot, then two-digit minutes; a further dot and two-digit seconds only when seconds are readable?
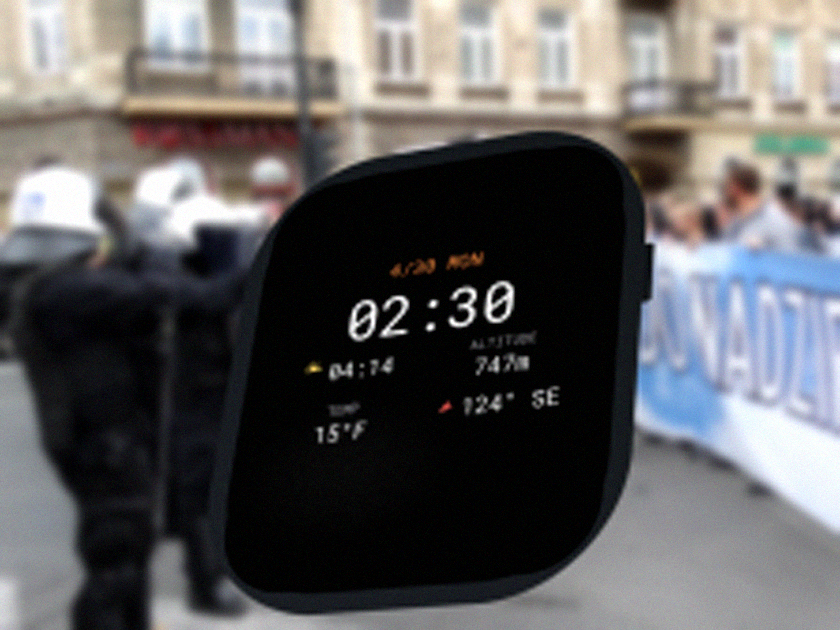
2.30
